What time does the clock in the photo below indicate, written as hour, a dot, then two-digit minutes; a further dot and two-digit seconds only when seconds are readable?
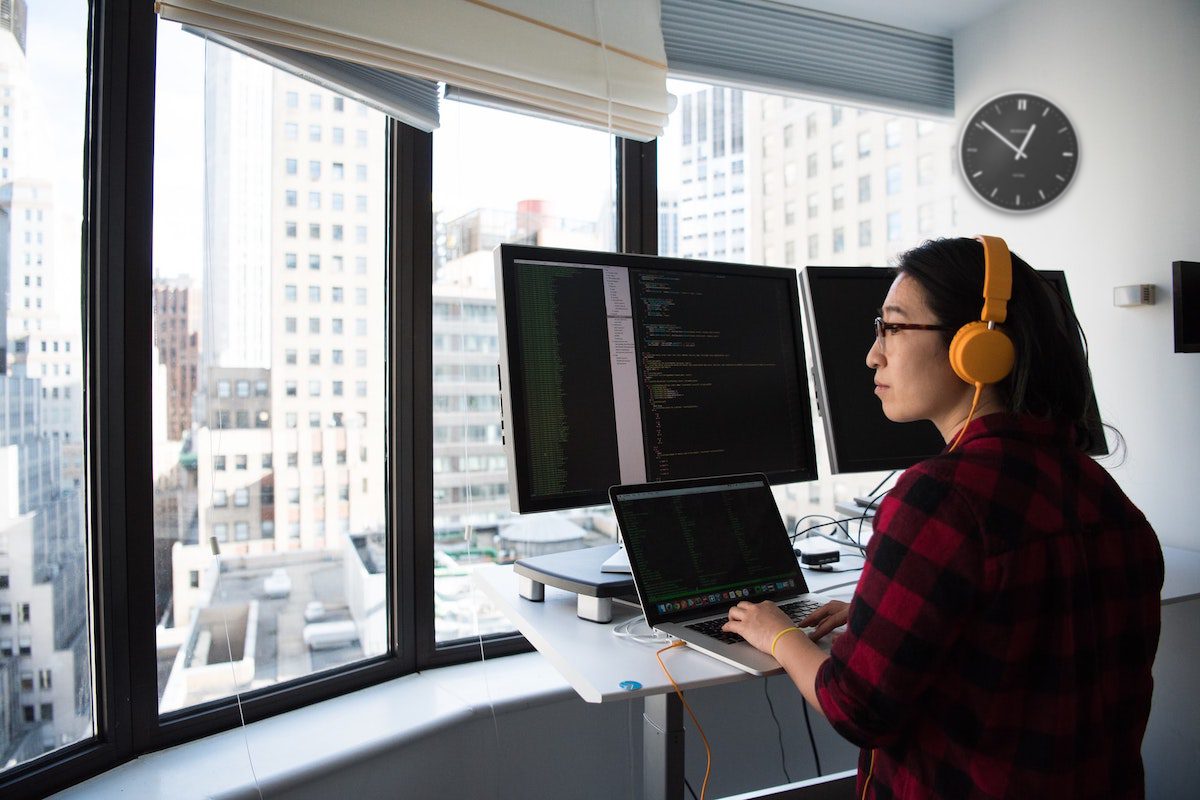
12.51
